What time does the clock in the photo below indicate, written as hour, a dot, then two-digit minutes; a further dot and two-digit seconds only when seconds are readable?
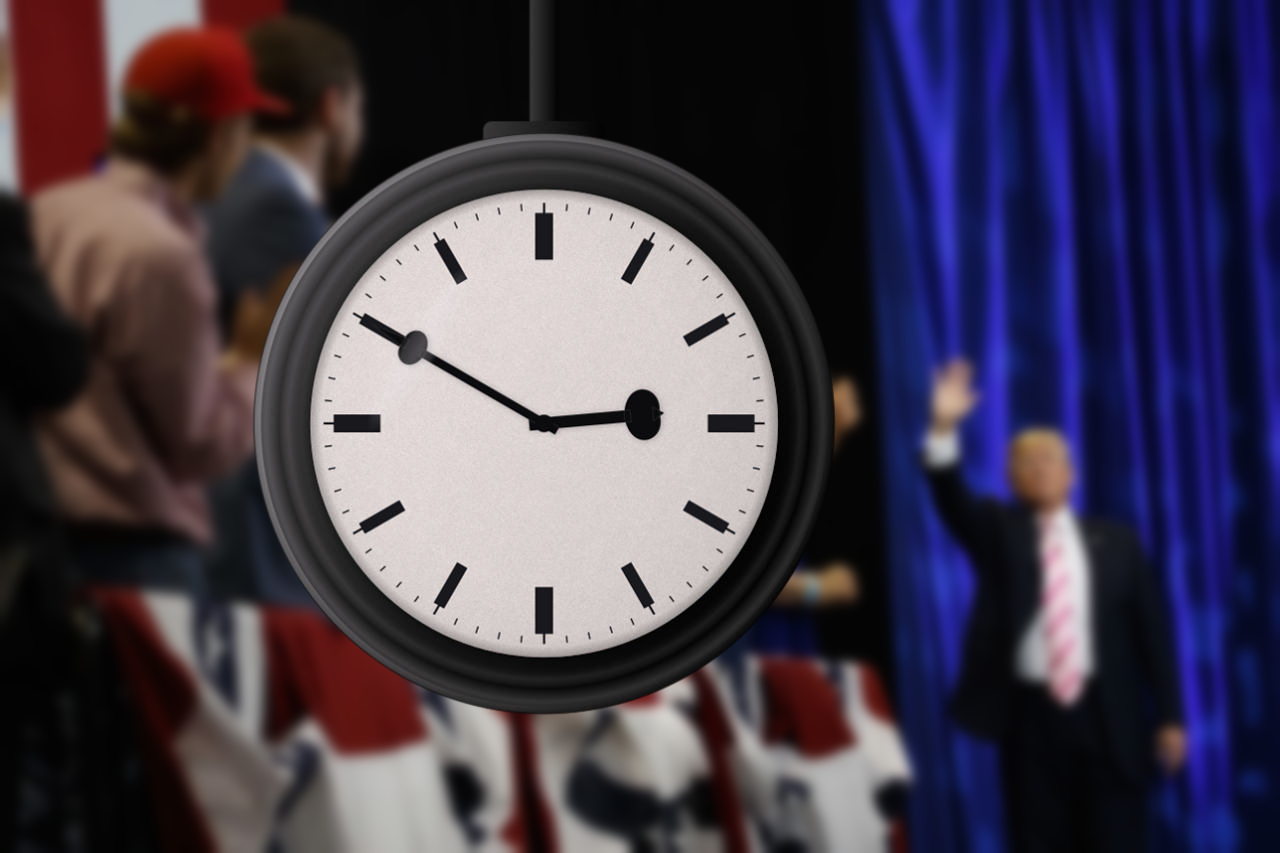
2.50
